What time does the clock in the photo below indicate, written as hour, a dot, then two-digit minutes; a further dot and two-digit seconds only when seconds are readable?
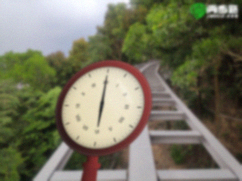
6.00
